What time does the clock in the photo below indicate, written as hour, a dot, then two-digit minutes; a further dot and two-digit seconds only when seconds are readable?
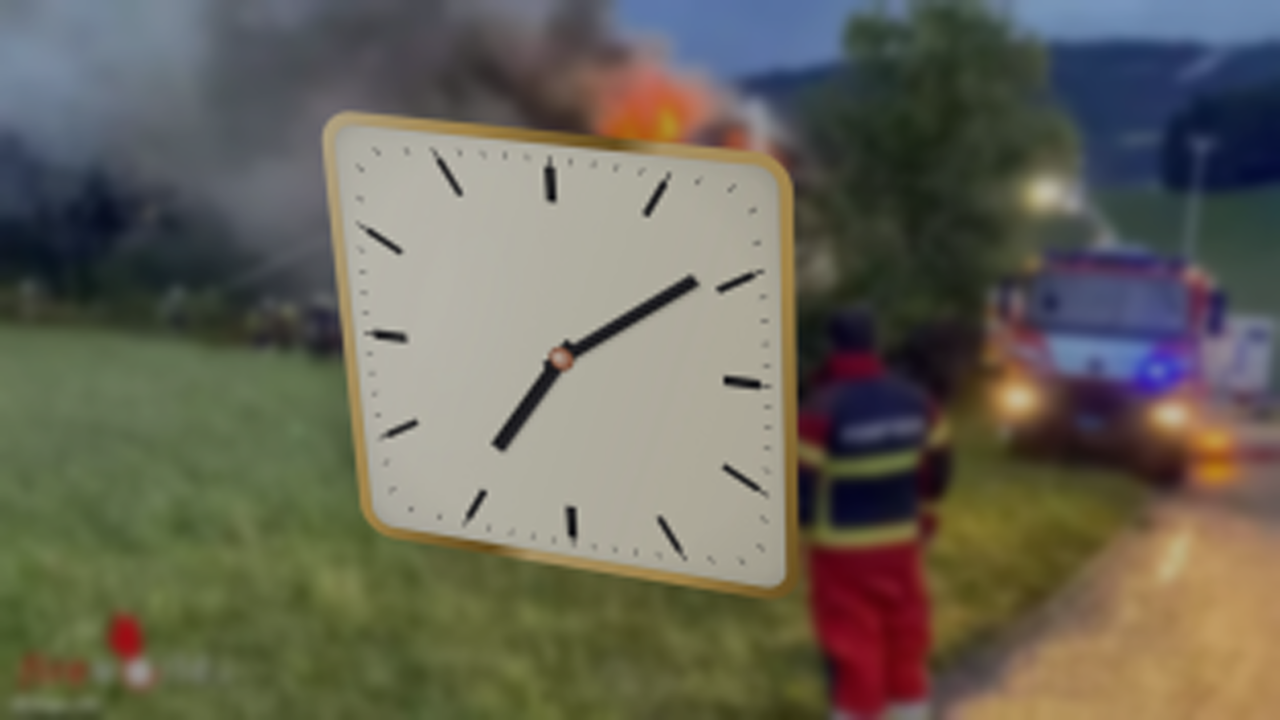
7.09
